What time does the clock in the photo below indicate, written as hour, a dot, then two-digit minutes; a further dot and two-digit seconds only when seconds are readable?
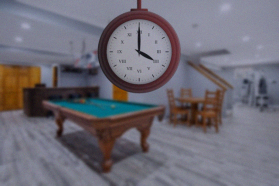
4.00
